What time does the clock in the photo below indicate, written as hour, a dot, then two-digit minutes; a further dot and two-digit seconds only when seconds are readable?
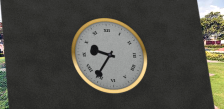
9.36
